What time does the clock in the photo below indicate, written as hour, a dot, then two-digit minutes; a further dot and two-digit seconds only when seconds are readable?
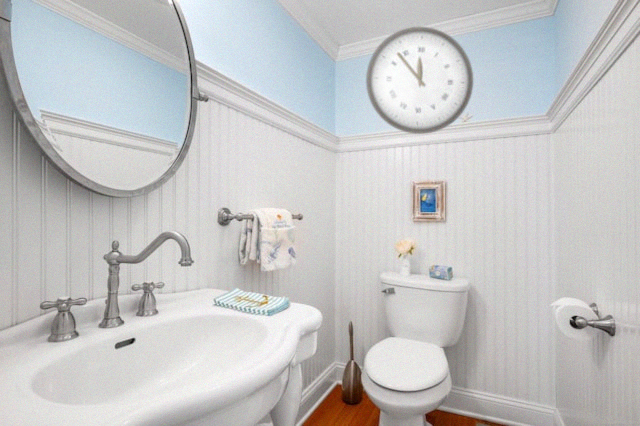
11.53
